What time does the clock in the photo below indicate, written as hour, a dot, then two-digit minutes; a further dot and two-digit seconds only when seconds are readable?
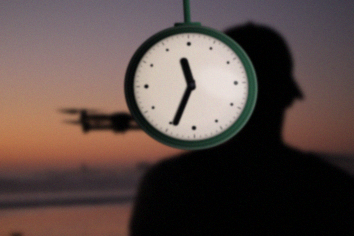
11.34
